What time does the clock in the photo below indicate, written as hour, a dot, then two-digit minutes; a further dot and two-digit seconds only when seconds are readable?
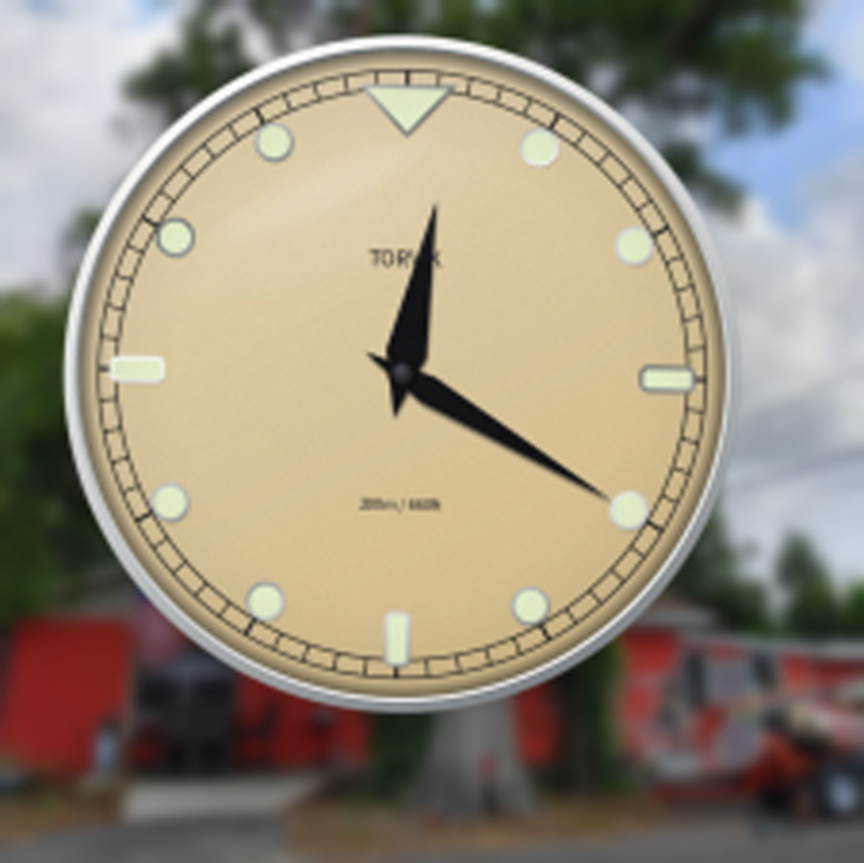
12.20
